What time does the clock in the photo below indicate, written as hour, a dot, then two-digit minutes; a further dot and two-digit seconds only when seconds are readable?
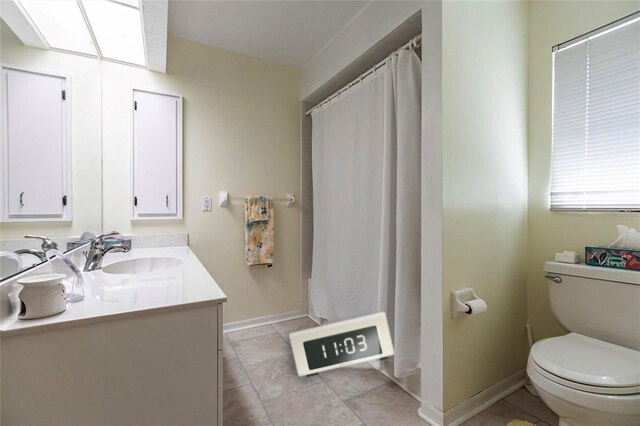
11.03
